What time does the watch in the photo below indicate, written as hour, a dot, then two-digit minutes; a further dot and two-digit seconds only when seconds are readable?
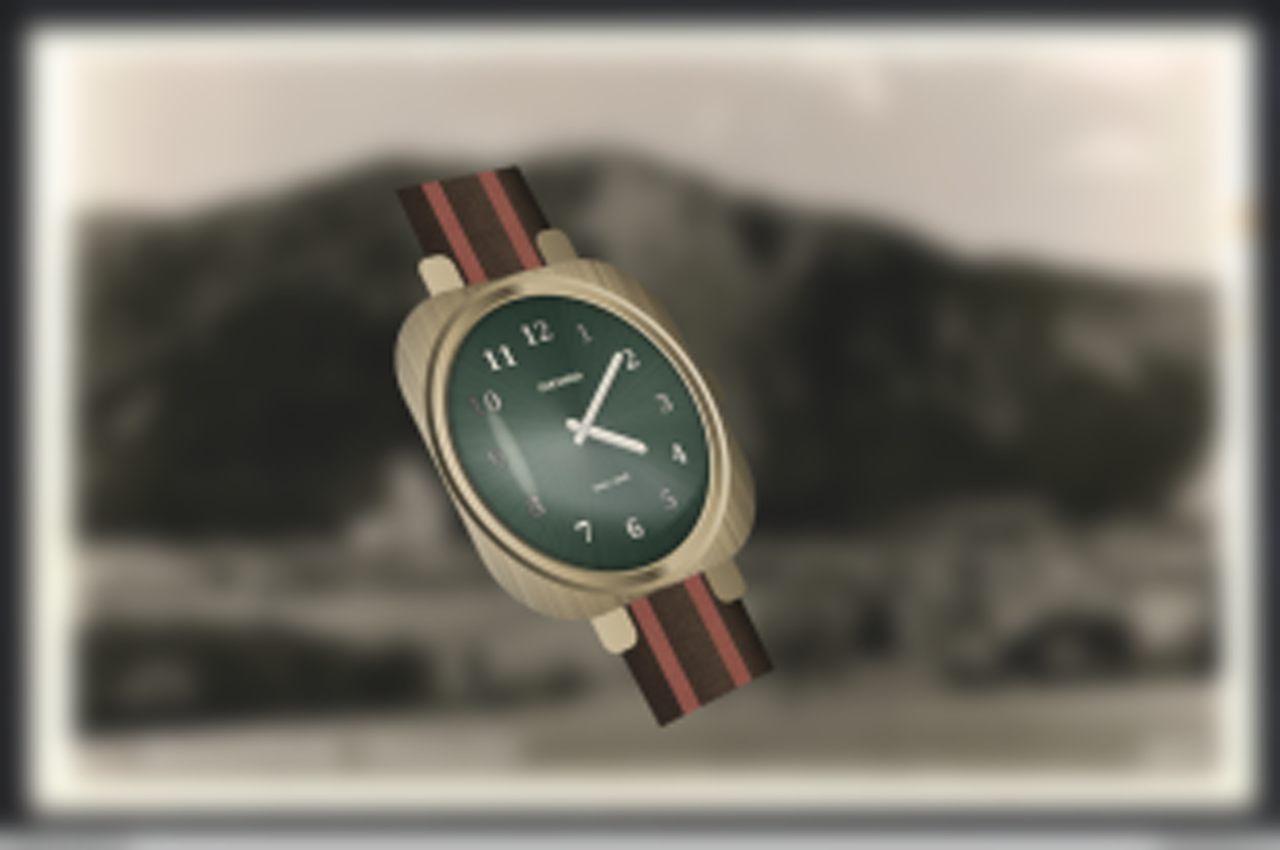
4.09
